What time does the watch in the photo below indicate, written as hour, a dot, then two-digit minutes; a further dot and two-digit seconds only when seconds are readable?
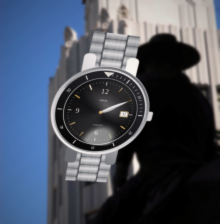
2.10
